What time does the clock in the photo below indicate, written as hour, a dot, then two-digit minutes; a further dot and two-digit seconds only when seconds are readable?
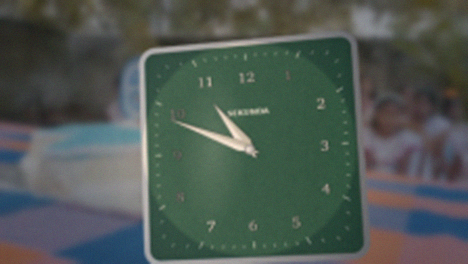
10.49
